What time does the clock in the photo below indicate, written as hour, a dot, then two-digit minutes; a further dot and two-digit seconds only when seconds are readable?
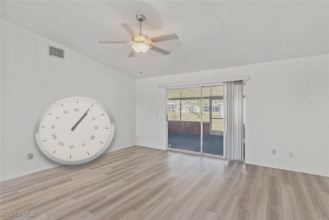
1.05
